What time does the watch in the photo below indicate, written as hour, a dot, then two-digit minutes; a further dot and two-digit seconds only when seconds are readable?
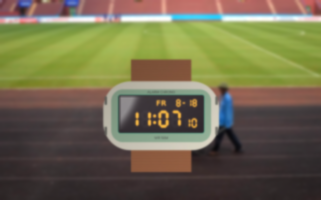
11.07
